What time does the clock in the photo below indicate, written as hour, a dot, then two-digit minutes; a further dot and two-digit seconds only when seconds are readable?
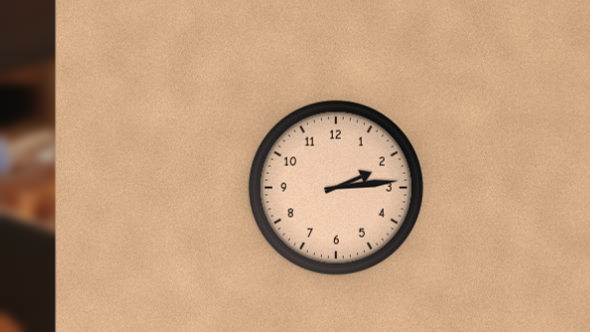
2.14
